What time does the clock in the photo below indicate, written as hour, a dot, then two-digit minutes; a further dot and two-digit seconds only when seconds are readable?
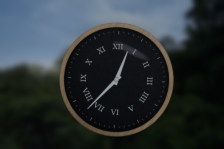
12.37
